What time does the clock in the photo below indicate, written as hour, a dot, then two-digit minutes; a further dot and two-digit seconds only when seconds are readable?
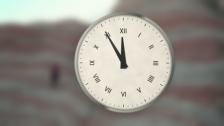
11.55
